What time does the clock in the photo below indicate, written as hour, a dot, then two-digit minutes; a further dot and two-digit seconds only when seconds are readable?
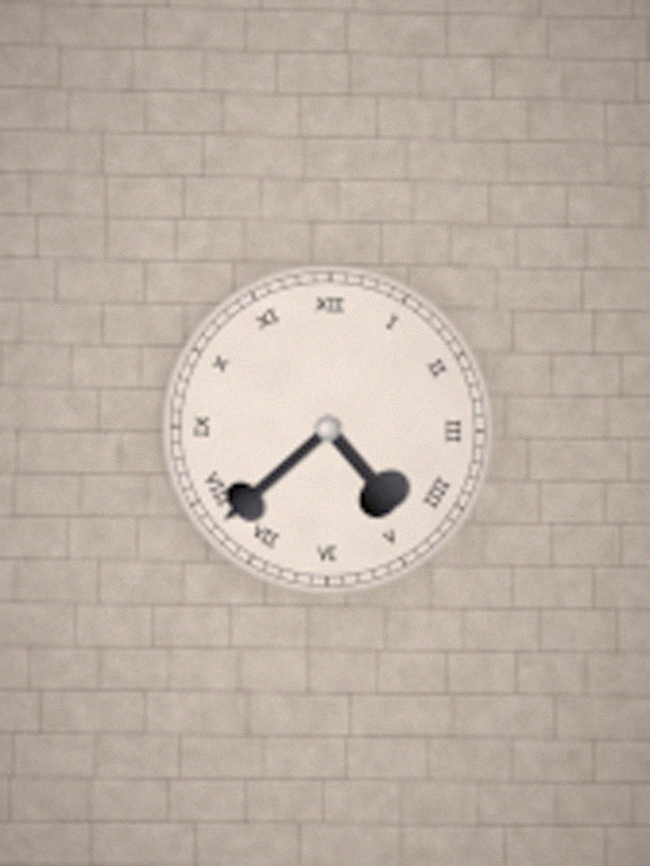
4.38
